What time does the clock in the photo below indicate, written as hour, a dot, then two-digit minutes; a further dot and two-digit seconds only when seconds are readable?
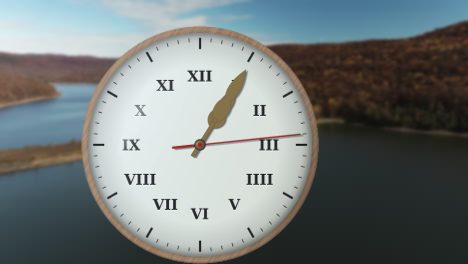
1.05.14
